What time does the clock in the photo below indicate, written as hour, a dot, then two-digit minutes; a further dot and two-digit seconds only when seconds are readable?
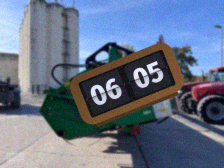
6.05
